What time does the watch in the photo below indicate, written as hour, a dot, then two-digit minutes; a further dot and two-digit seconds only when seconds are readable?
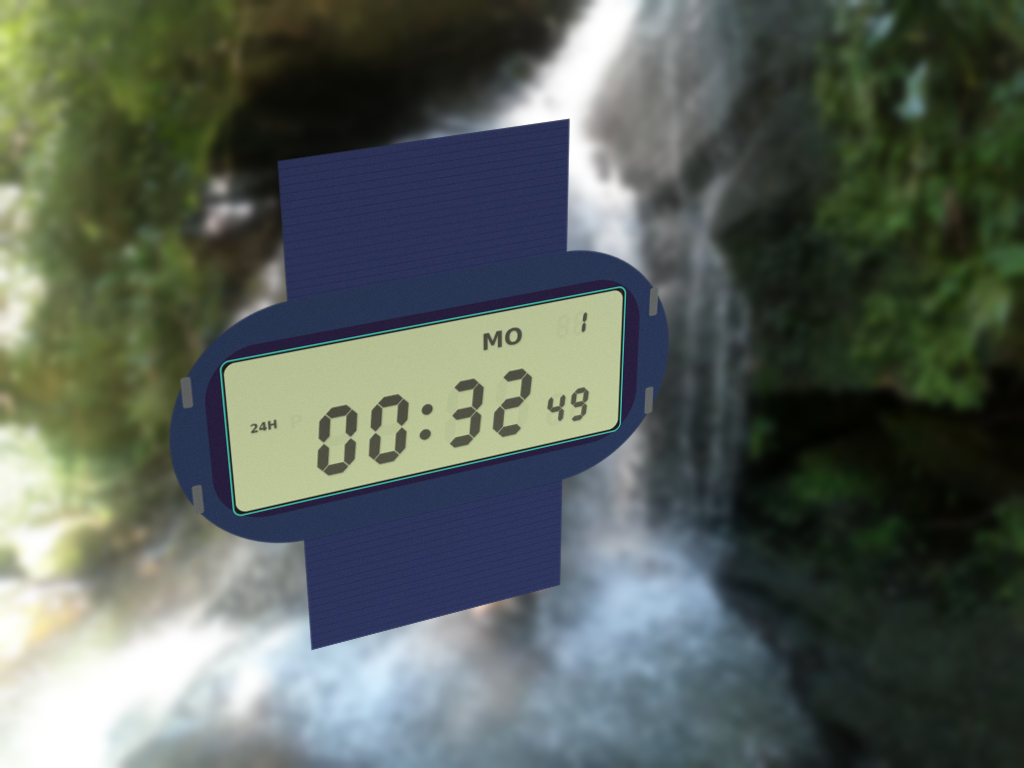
0.32.49
